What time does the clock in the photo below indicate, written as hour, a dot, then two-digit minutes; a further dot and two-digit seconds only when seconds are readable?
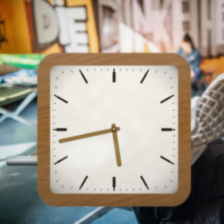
5.43
